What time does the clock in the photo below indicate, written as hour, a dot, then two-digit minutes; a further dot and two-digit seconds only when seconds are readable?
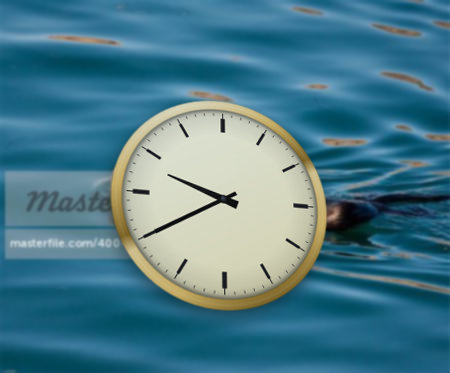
9.40
